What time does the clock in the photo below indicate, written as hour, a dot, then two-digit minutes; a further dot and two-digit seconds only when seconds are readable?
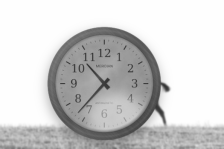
10.37
